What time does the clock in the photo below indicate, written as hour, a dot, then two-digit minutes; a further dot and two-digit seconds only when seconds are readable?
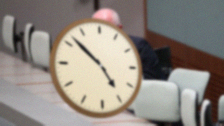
4.52
